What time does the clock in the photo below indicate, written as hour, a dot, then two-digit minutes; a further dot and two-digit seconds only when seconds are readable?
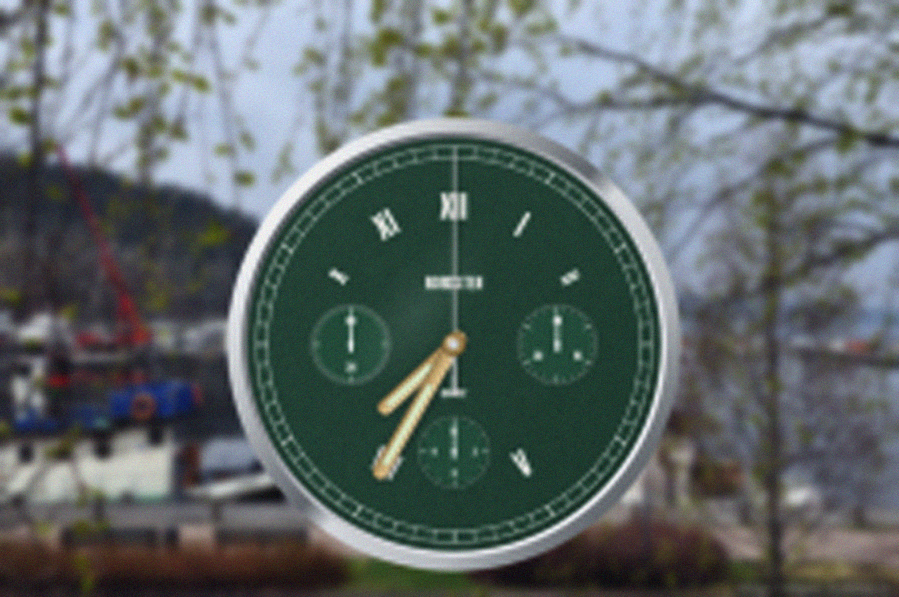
7.35
